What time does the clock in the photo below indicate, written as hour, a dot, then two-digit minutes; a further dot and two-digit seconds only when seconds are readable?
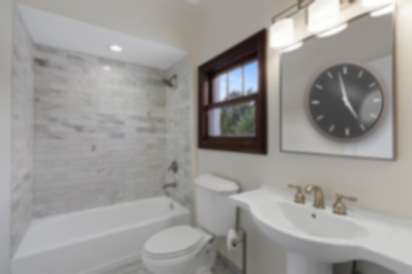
4.58
